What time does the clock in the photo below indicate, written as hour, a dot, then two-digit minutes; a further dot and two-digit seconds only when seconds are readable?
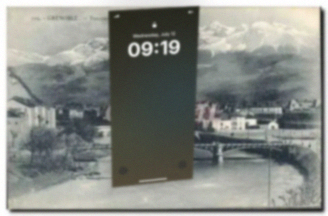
9.19
